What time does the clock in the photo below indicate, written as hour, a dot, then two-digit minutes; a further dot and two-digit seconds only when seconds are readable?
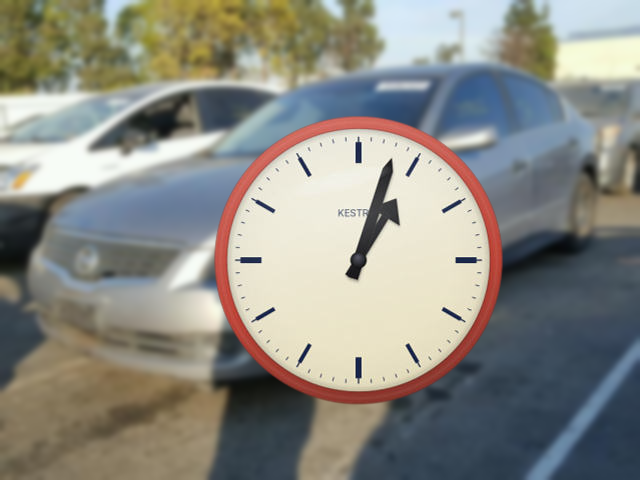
1.03
